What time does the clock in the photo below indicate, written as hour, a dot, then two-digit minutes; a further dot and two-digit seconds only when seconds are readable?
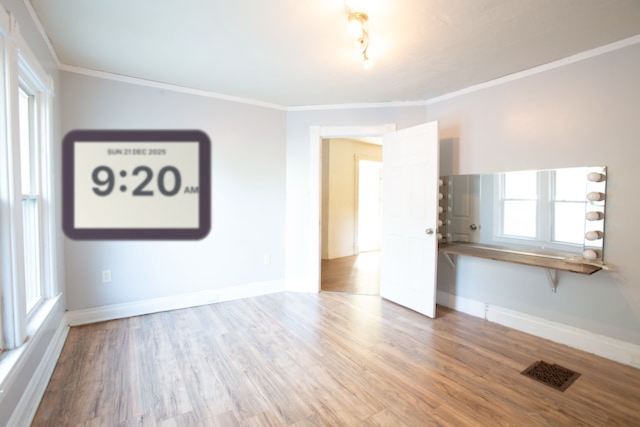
9.20
